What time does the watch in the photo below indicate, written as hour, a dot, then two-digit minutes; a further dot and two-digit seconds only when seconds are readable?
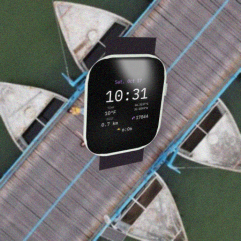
10.31
